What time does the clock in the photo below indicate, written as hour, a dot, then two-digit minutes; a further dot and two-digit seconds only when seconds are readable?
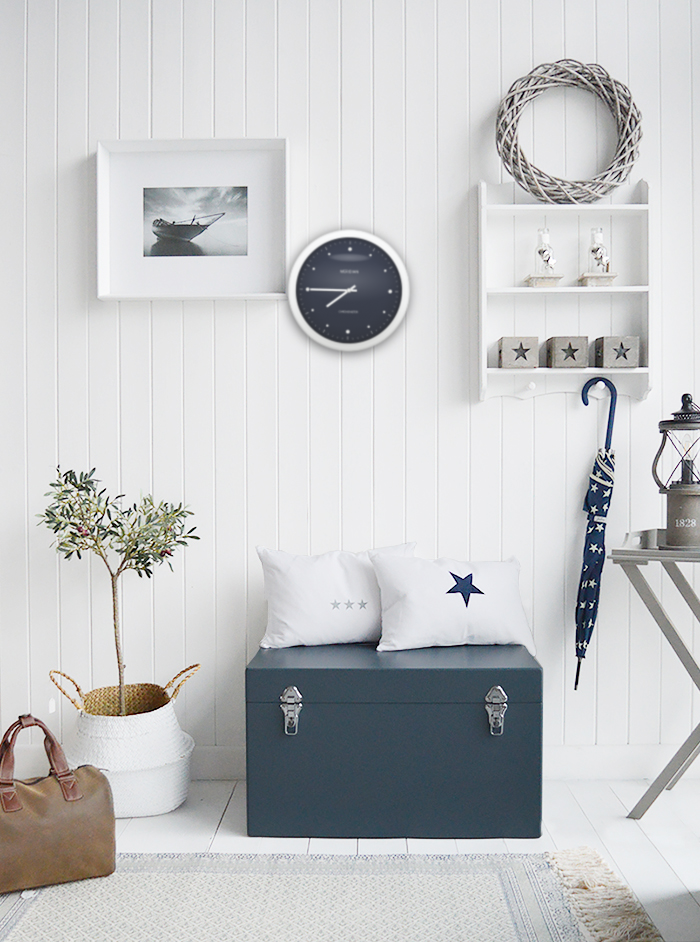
7.45
